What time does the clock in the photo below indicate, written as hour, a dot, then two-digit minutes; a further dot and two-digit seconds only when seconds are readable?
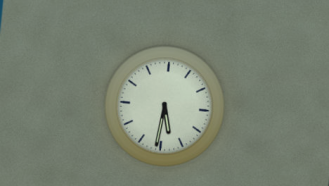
5.31
